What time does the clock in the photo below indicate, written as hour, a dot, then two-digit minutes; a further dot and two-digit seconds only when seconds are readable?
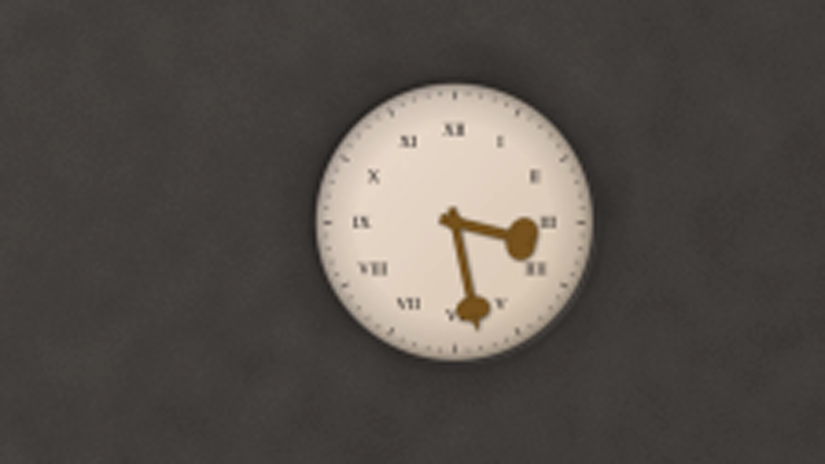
3.28
